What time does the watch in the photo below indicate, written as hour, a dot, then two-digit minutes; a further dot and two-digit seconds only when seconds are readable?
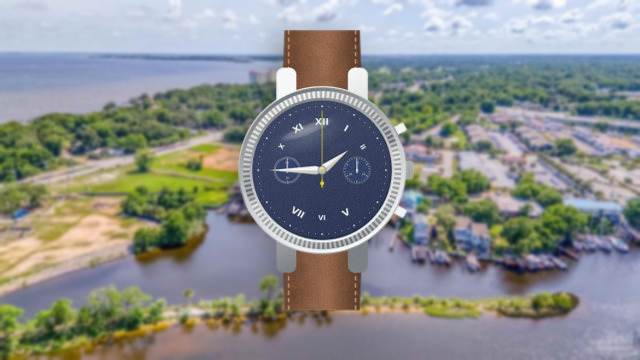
1.45
